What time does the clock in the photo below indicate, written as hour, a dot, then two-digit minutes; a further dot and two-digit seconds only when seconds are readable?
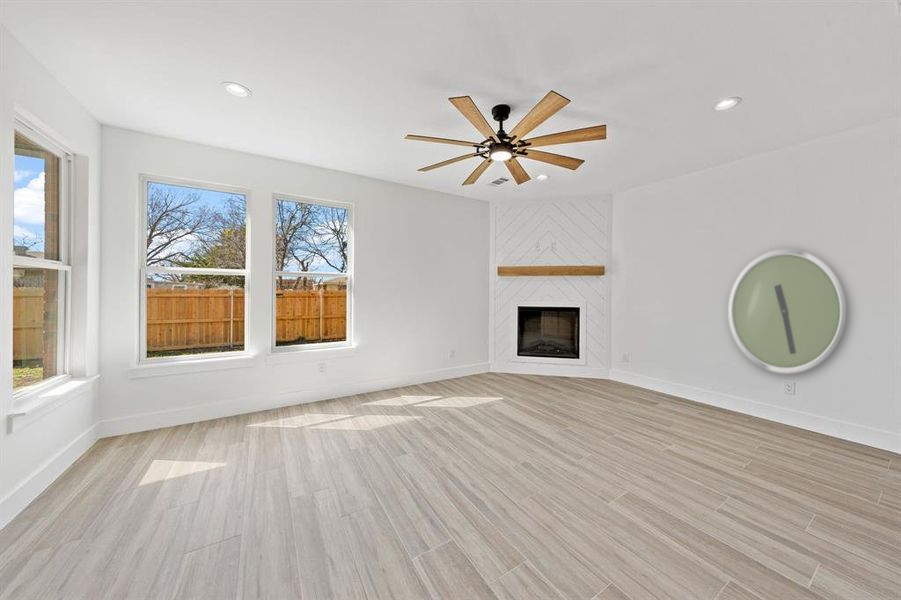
11.28
